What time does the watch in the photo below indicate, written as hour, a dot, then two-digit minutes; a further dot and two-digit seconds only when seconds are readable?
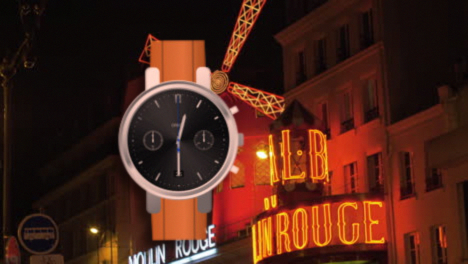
12.30
